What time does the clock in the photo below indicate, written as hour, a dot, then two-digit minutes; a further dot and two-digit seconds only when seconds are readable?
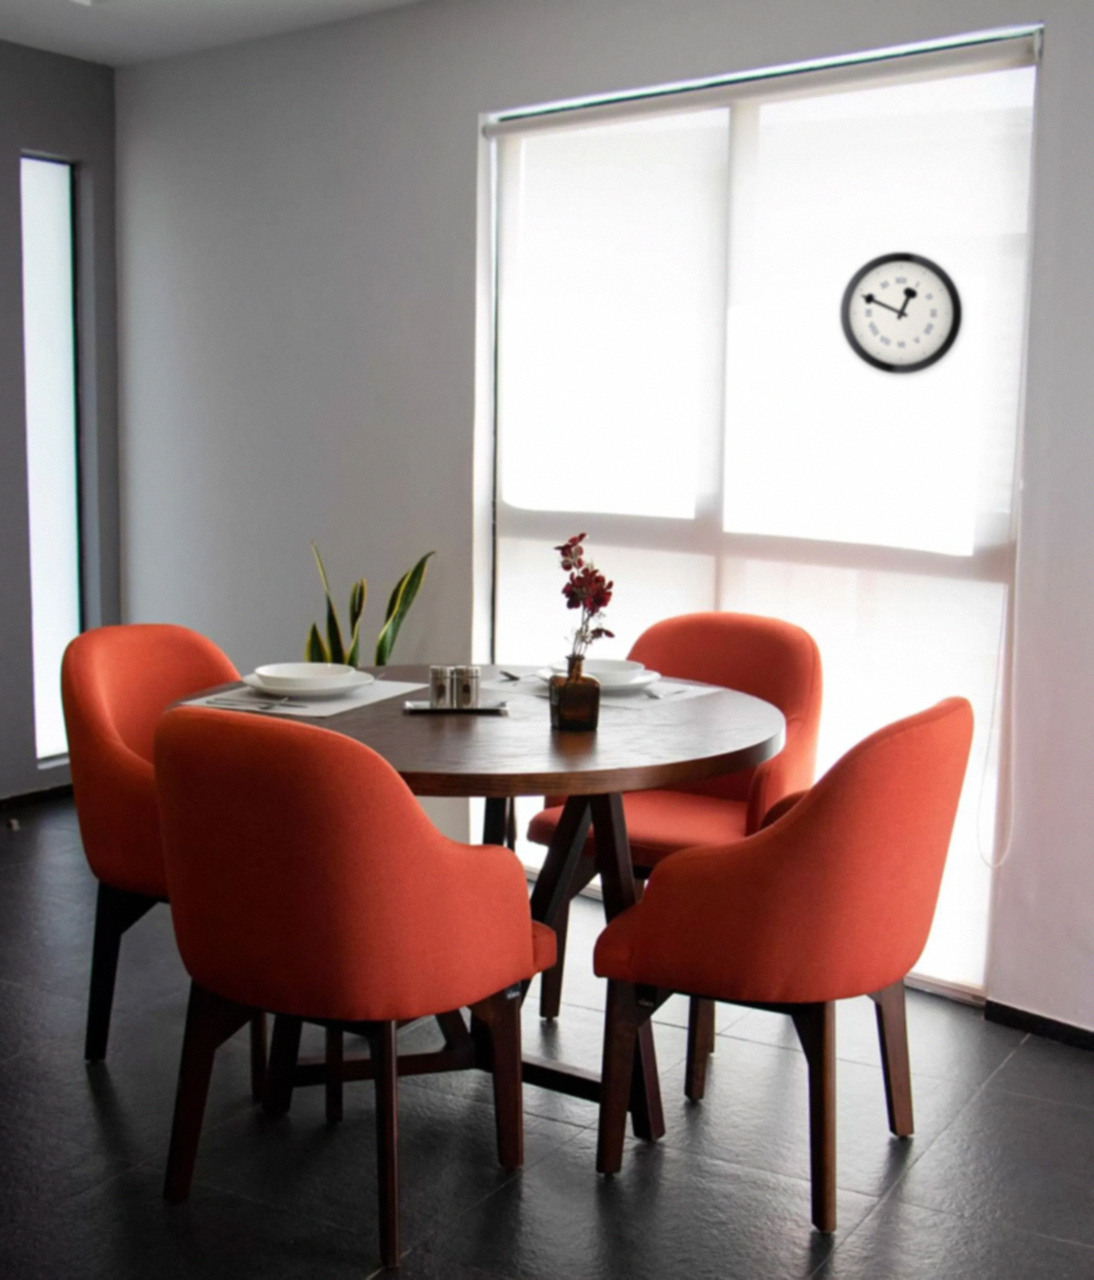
12.49
